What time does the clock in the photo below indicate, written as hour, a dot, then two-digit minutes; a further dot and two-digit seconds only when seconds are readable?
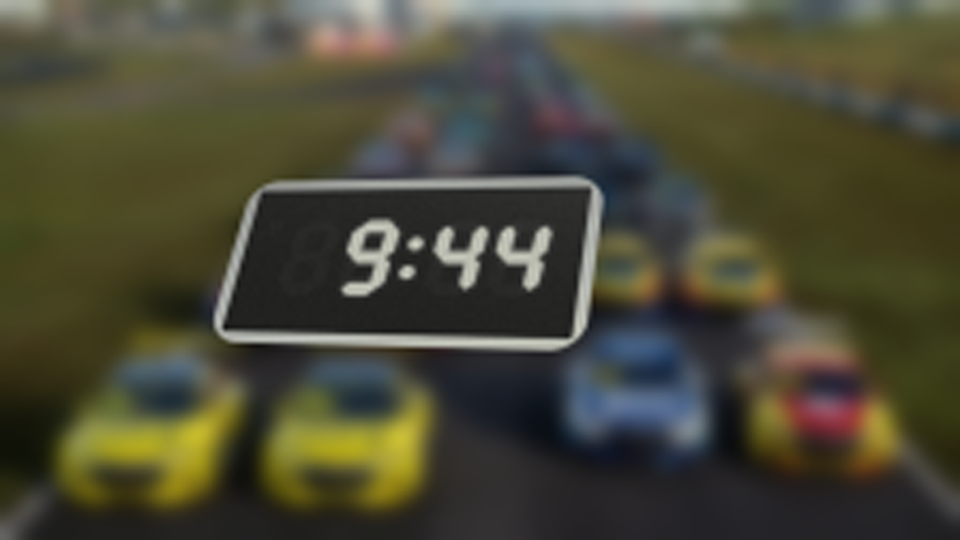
9.44
